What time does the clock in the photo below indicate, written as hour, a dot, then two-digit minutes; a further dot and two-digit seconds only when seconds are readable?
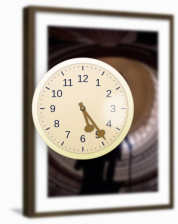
5.24
